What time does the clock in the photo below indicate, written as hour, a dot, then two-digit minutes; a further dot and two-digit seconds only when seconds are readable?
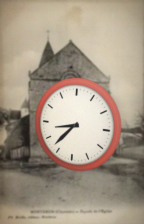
8.37
